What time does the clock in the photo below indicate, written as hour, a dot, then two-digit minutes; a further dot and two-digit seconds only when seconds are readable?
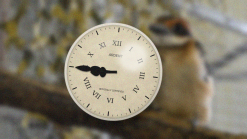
8.45
